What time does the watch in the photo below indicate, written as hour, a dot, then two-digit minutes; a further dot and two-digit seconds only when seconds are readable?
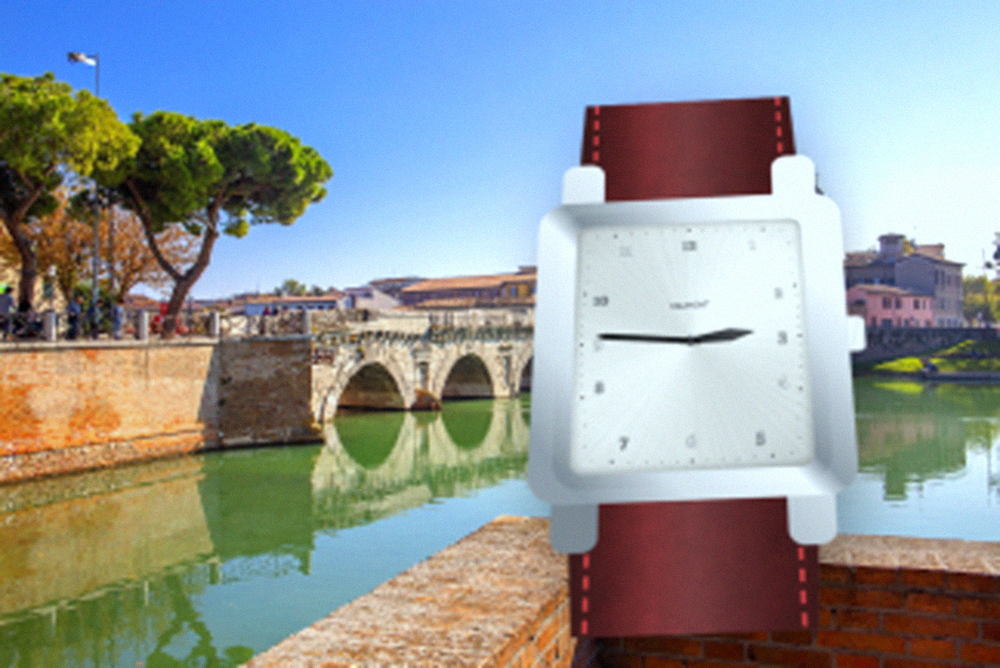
2.46
